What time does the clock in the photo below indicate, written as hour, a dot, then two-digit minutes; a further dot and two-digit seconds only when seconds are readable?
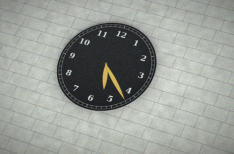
5.22
